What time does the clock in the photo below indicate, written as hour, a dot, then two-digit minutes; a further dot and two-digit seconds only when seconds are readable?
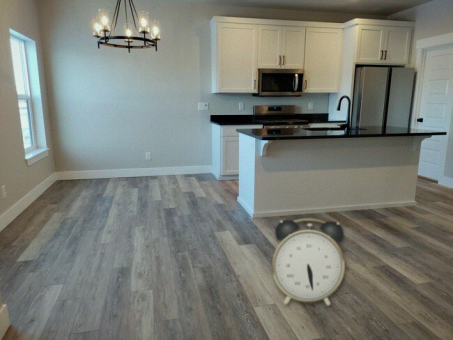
5.28
